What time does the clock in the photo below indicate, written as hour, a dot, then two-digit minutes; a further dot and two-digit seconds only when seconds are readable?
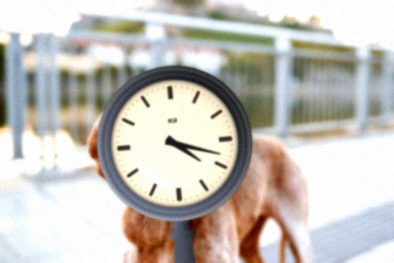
4.18
